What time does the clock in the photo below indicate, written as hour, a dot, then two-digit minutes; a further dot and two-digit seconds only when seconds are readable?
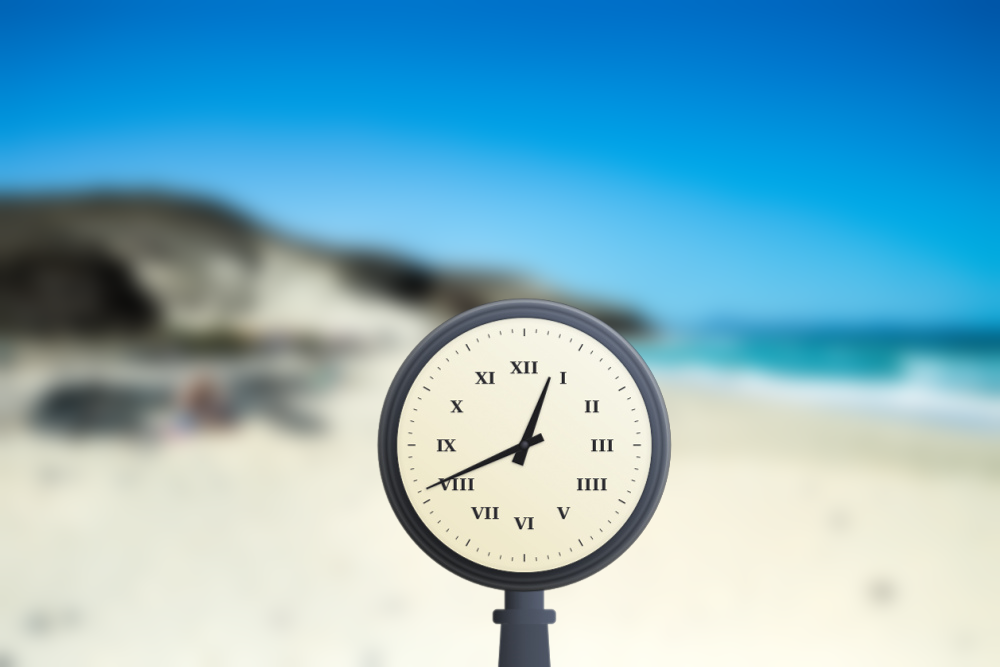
12.41
